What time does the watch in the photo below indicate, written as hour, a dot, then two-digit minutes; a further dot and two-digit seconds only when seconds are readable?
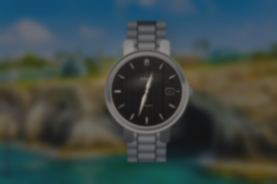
12.33
